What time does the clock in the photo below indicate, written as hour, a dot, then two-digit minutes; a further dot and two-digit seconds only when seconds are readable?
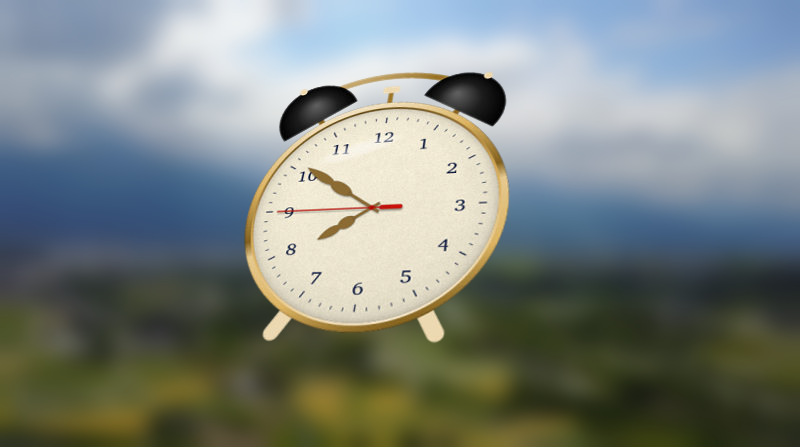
7.50.45
